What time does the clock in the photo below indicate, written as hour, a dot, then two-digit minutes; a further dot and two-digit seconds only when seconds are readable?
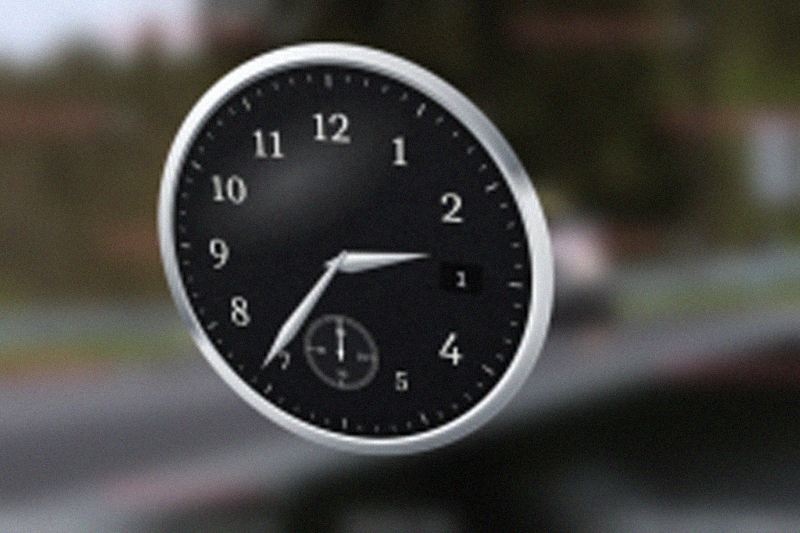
2.36
